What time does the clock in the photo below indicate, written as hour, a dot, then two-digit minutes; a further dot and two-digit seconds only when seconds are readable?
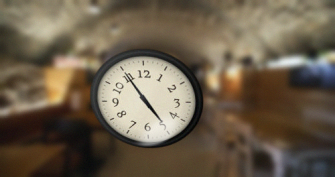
4.55
